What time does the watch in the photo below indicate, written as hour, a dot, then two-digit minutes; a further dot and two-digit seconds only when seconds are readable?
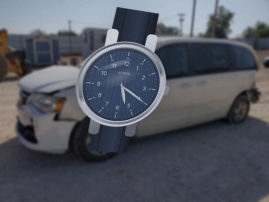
5.20
